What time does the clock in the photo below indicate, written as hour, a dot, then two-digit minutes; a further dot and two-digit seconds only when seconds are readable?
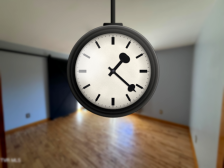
1.22
